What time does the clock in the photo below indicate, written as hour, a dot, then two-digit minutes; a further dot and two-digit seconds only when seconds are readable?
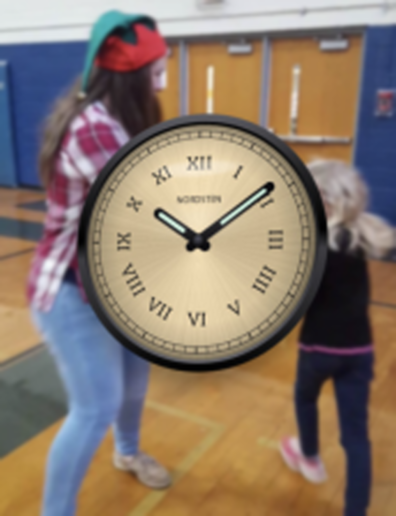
10.09
